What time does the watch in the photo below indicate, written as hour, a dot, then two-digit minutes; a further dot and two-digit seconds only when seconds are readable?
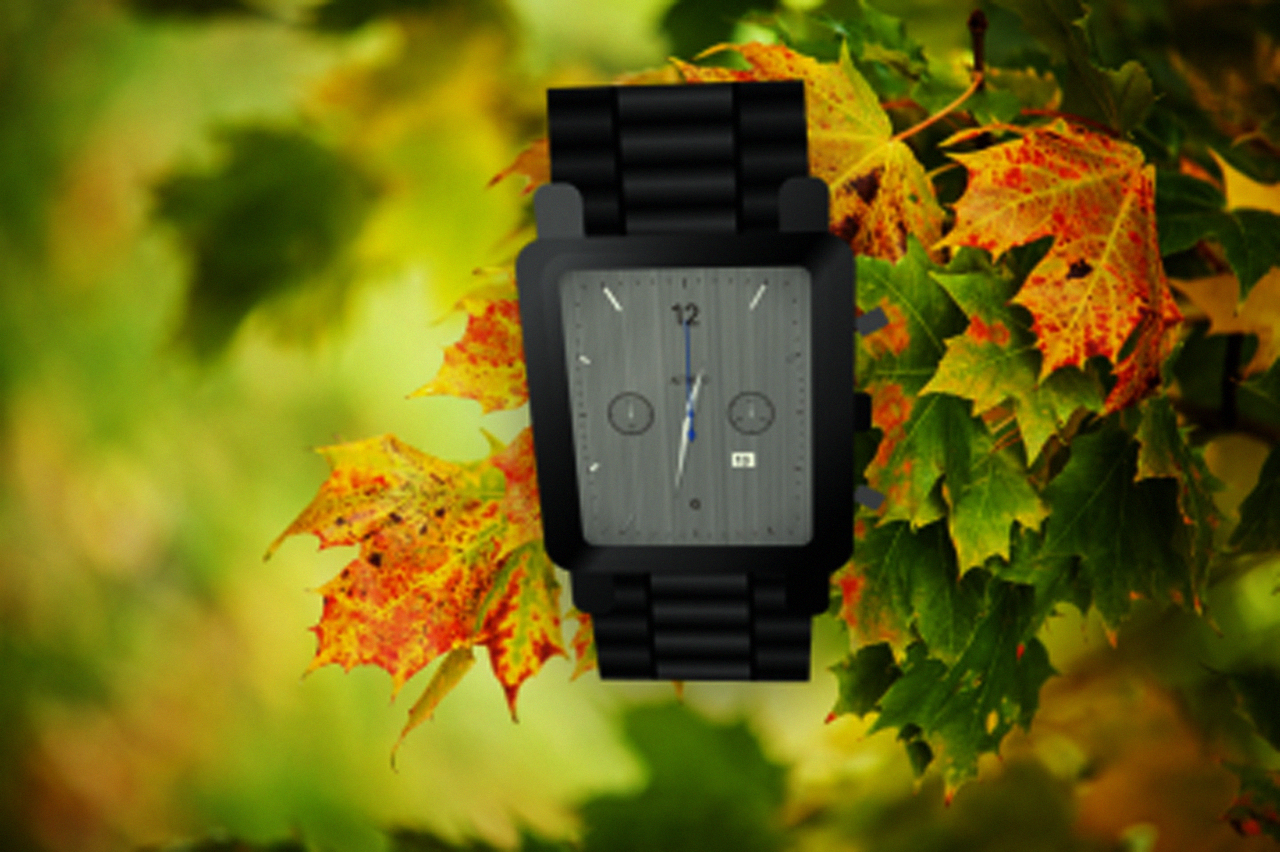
12.32
